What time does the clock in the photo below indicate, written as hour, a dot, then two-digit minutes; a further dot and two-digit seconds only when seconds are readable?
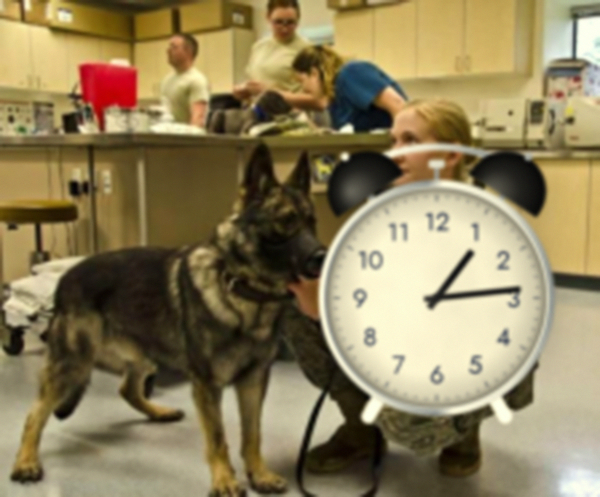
1.14
